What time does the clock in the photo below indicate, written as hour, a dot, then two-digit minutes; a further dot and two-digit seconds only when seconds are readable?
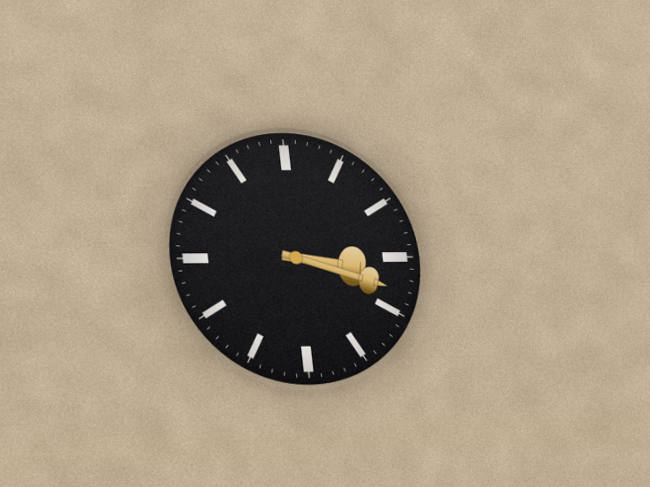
3.18
